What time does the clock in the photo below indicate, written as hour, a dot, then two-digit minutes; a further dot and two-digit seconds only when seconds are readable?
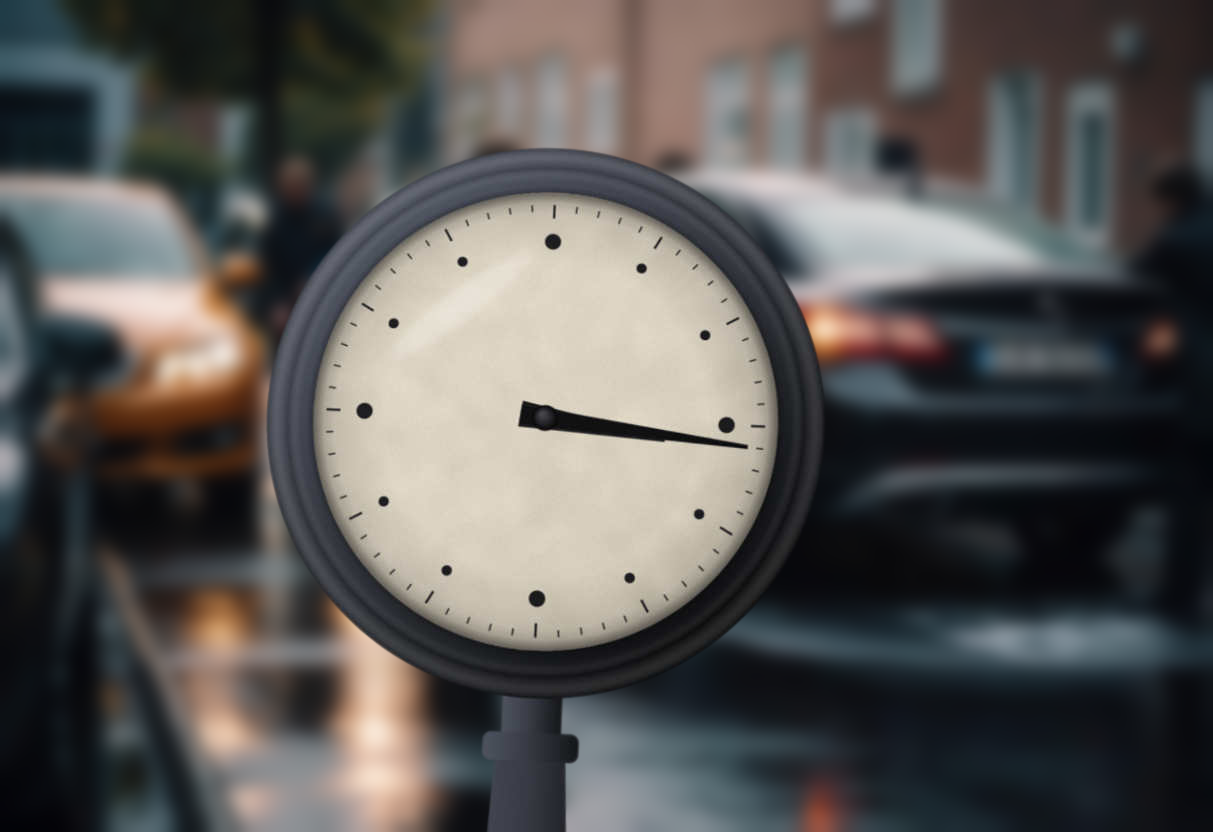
3.16
